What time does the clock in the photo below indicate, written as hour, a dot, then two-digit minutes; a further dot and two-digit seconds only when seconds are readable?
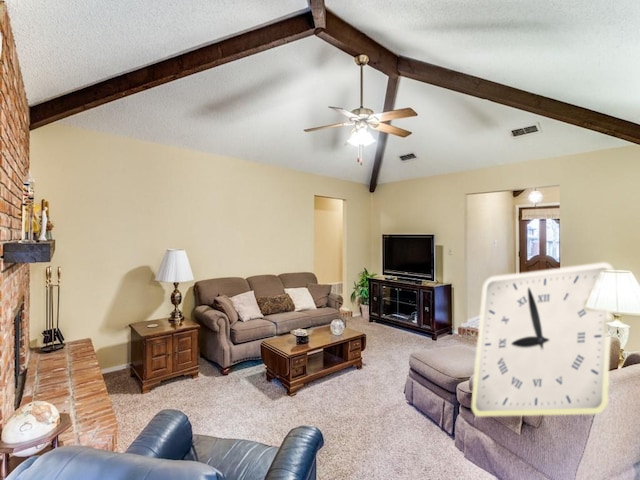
8.57
